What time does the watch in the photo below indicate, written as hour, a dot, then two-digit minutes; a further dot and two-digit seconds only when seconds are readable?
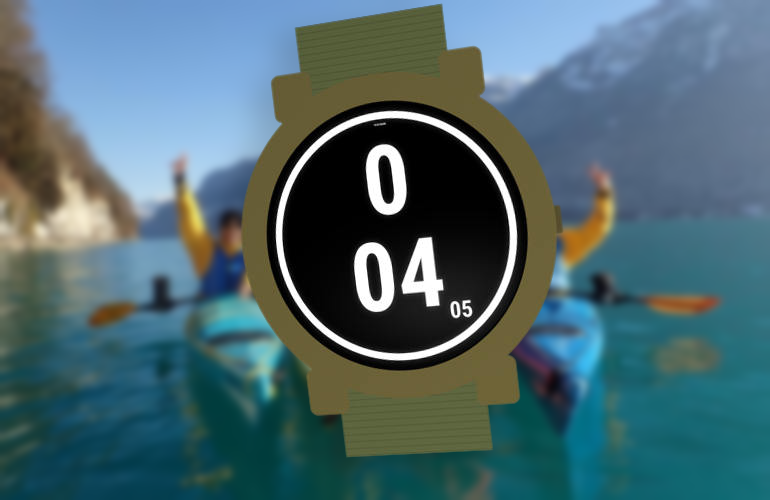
0.04.05
